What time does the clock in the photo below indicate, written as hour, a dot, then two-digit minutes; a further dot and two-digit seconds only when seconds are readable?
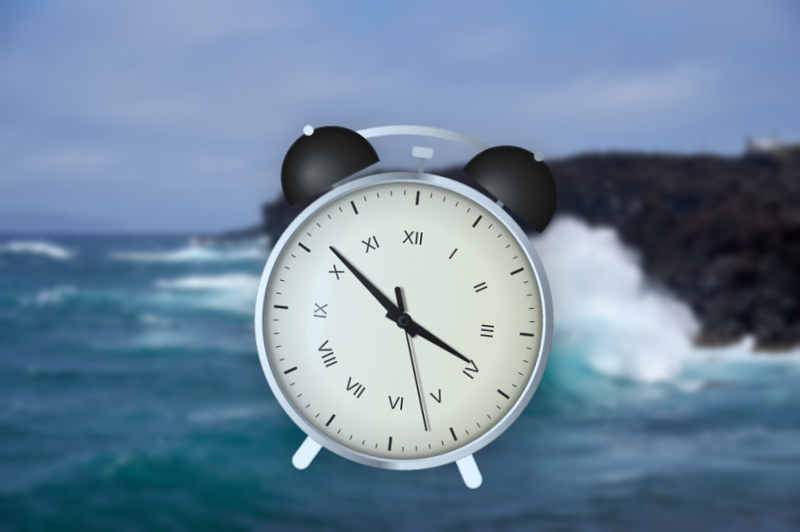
3.51.27
